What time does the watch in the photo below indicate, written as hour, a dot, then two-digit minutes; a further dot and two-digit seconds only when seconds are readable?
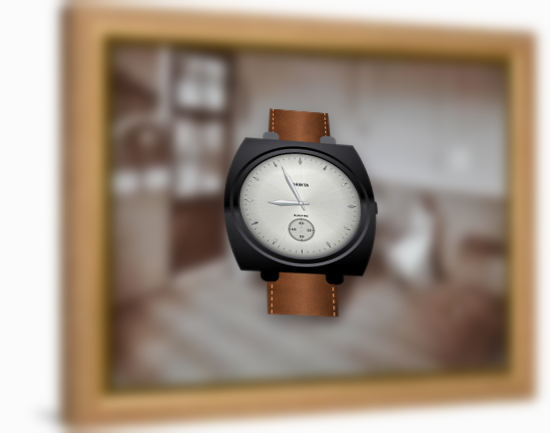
8.56
